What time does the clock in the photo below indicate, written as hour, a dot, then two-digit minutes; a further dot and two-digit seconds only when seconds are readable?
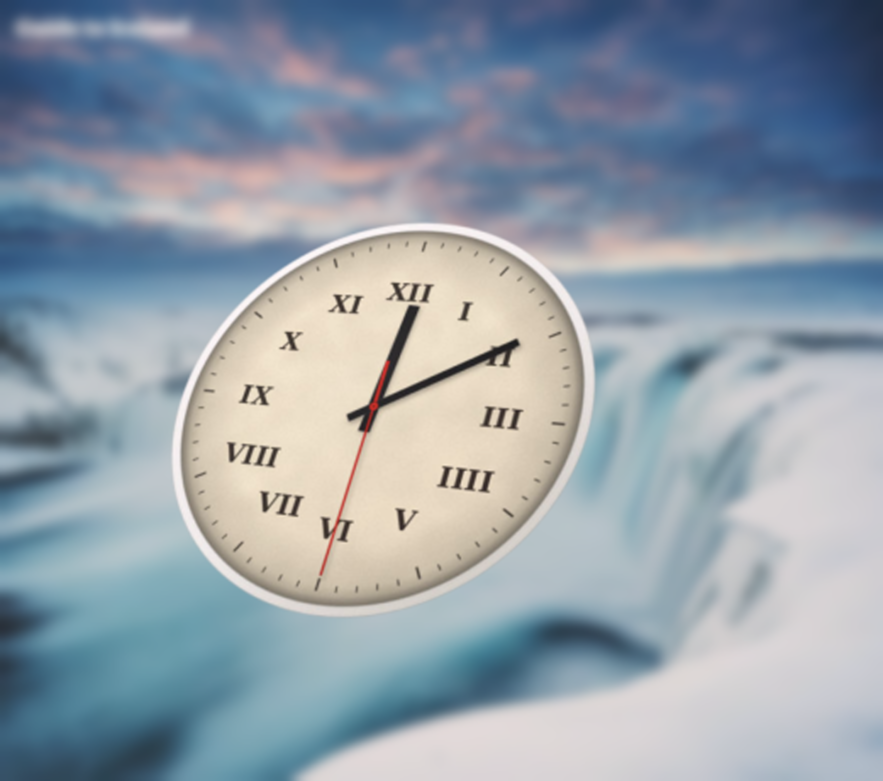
12.09.30
